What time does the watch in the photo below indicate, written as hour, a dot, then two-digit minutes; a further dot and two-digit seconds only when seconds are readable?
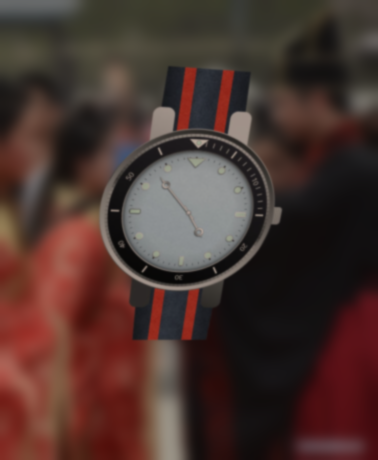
4.53
